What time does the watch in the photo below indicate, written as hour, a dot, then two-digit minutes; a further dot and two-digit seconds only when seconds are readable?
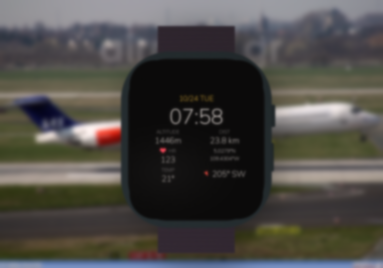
7.58
